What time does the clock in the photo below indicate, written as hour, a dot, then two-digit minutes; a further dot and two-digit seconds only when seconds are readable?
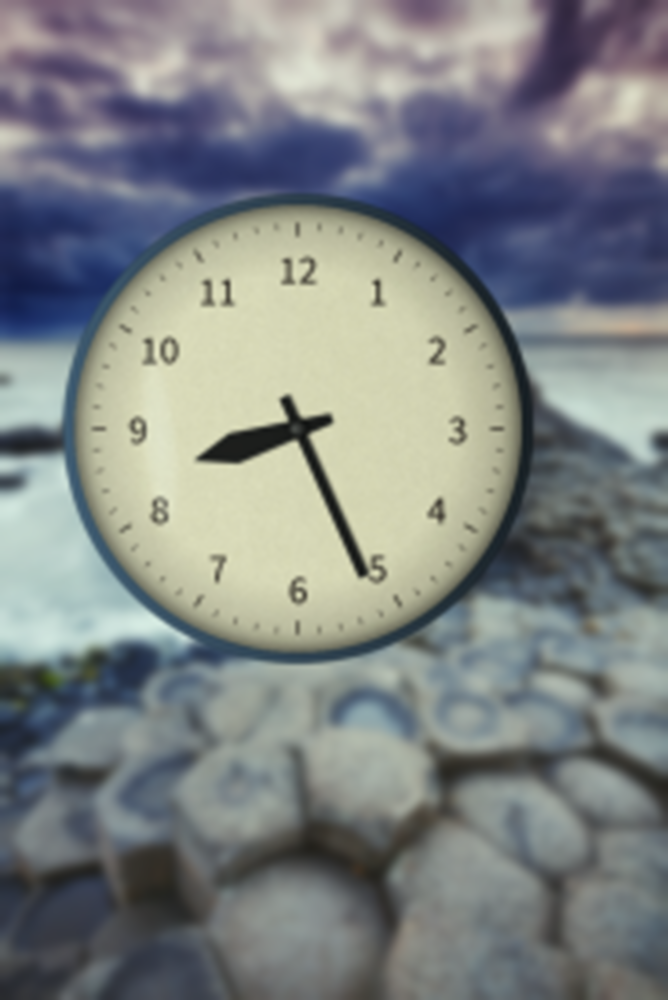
8.26
